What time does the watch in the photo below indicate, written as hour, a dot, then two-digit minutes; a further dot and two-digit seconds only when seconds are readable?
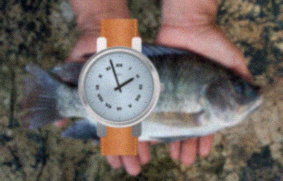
1.57
